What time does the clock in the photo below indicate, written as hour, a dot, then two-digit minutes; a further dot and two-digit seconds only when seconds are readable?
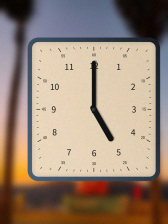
5.00
